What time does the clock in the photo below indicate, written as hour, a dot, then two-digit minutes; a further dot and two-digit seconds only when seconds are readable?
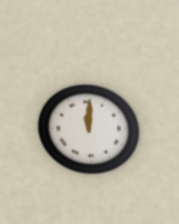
12.01
